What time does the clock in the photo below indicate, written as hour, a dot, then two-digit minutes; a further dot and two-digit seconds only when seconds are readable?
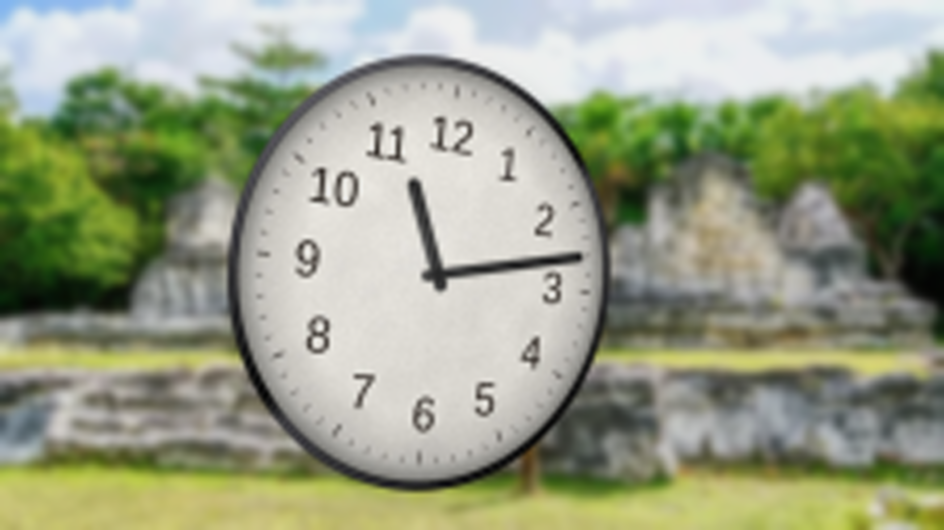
11.13
